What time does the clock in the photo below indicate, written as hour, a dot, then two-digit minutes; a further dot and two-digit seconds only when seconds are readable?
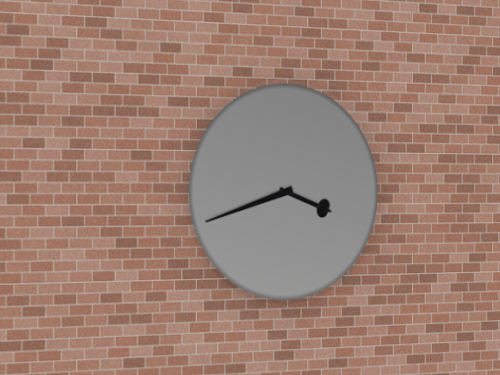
3.42
